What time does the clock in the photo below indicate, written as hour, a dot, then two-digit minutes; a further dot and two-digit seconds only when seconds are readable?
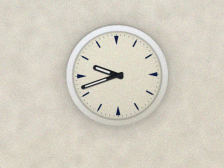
9.42
